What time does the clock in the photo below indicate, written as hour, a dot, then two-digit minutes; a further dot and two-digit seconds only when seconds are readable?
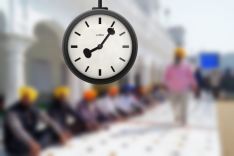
8.06
